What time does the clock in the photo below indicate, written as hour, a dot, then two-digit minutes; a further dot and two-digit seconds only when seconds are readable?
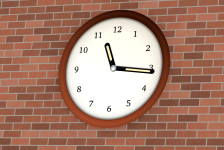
11.16
